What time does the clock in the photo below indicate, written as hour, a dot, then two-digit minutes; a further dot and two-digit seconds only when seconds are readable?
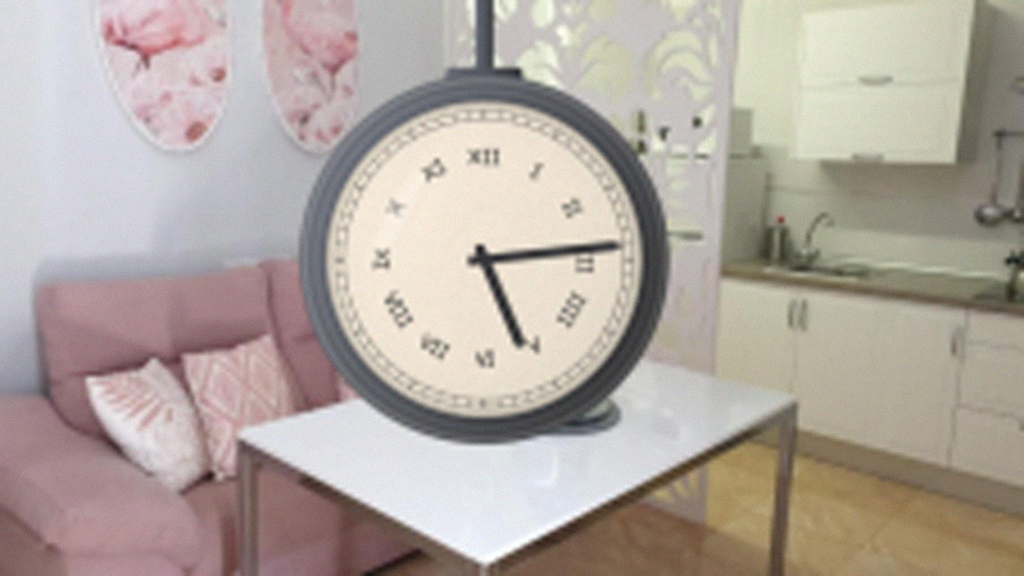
5.14
